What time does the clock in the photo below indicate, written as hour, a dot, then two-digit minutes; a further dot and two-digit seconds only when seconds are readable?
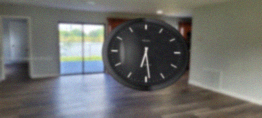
6.29
